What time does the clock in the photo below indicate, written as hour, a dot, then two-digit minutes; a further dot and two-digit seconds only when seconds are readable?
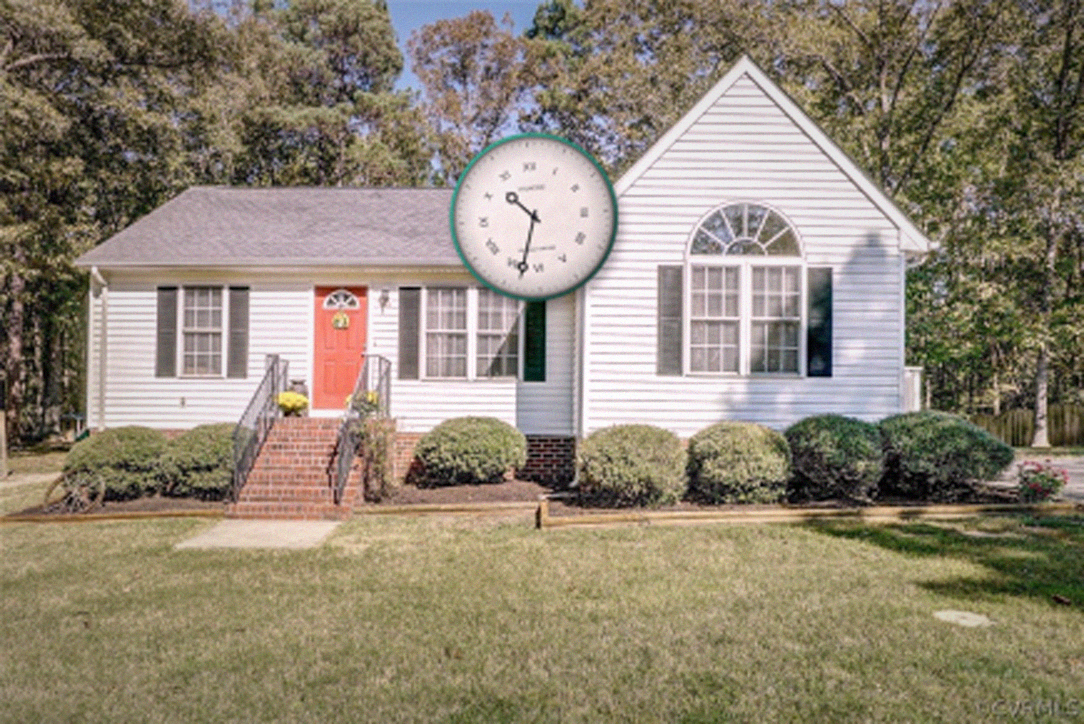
10.33
